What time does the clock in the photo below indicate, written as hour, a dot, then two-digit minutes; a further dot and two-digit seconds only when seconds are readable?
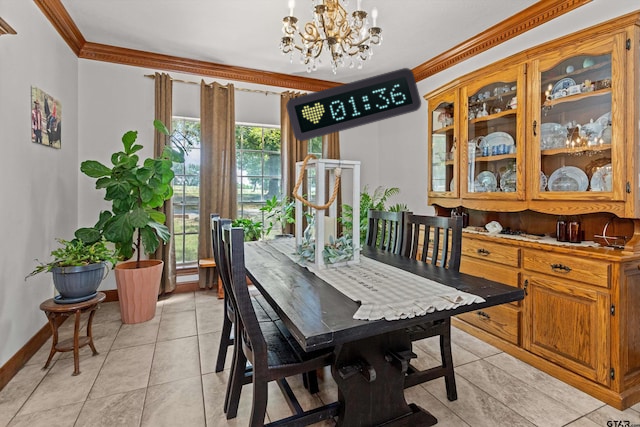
1.36
